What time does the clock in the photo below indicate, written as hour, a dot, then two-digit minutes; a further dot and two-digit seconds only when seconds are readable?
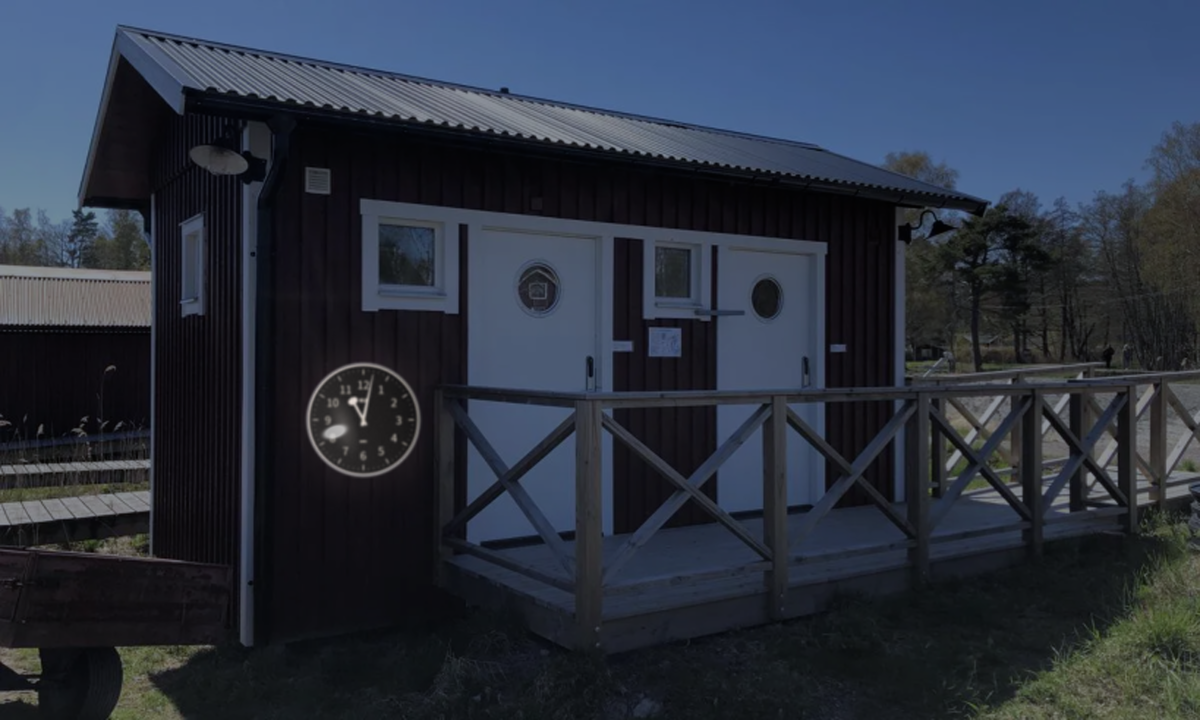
11.02
